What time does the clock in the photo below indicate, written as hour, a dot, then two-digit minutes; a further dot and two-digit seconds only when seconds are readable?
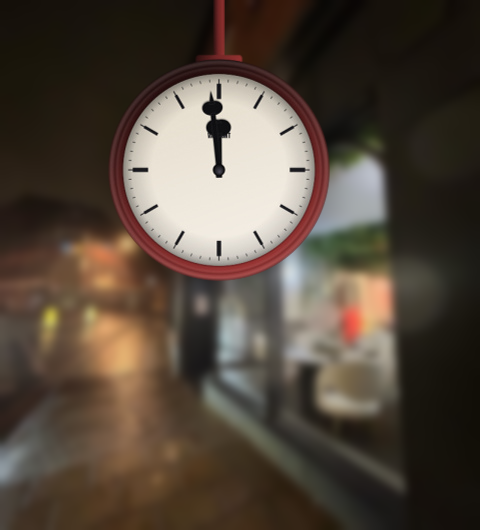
11.59
